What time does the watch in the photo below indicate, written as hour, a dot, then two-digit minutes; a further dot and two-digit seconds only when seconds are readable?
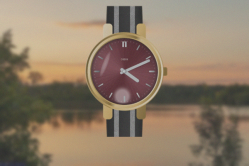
4.11
